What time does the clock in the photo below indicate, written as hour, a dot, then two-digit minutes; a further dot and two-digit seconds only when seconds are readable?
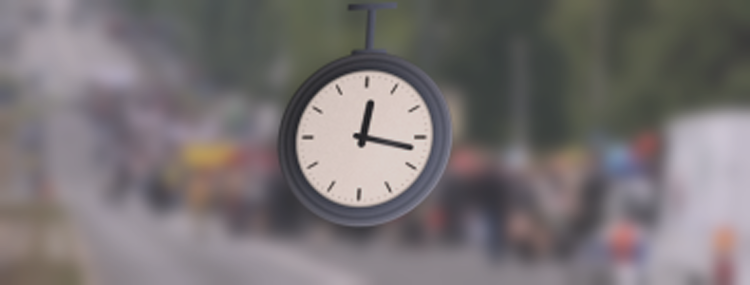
12.17
